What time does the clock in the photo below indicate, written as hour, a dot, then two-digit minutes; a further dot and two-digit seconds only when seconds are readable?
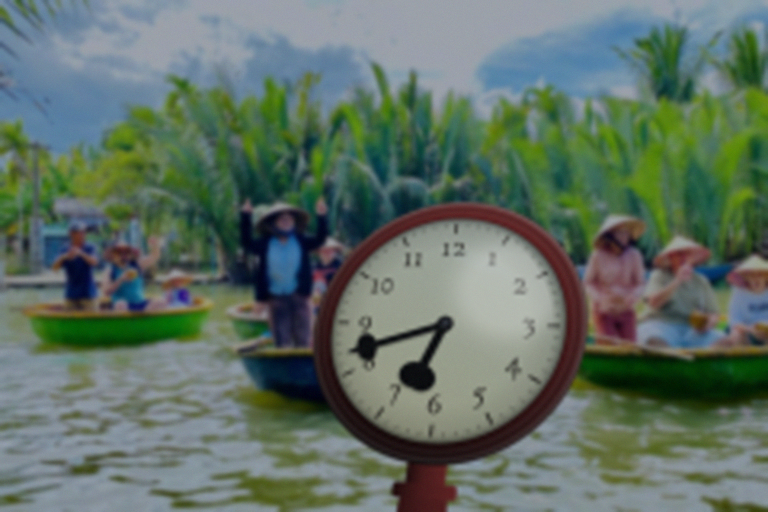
6.42
